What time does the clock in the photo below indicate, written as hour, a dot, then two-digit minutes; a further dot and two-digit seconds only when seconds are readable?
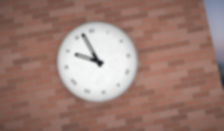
9.57
